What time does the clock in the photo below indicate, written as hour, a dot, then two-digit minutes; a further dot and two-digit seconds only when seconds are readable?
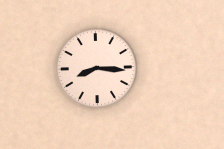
8.16
